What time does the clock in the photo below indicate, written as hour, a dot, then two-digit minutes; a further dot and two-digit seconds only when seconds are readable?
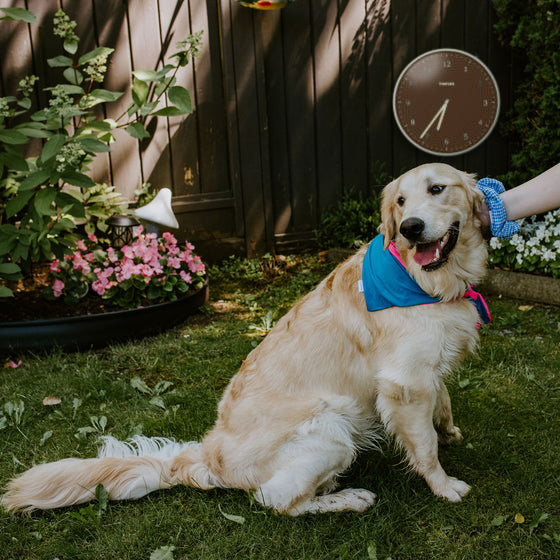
6.36
